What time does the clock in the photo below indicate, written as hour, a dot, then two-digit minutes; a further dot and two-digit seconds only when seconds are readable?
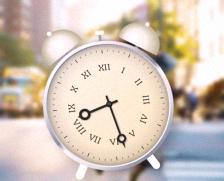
8.28
